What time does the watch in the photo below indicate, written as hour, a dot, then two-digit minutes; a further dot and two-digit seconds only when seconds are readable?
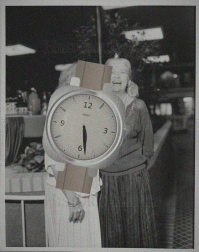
5.28
